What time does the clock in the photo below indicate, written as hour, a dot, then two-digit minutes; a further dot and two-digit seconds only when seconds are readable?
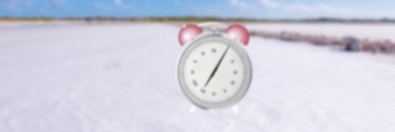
7.05
